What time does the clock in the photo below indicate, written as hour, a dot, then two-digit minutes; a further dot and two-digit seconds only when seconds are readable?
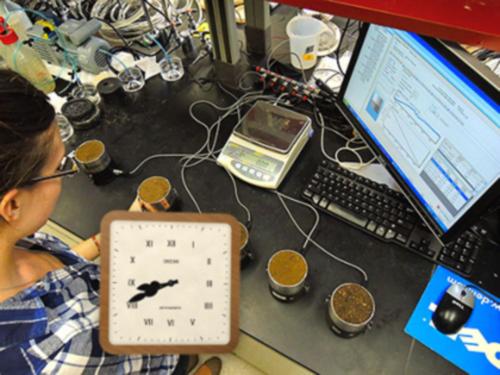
8.41
